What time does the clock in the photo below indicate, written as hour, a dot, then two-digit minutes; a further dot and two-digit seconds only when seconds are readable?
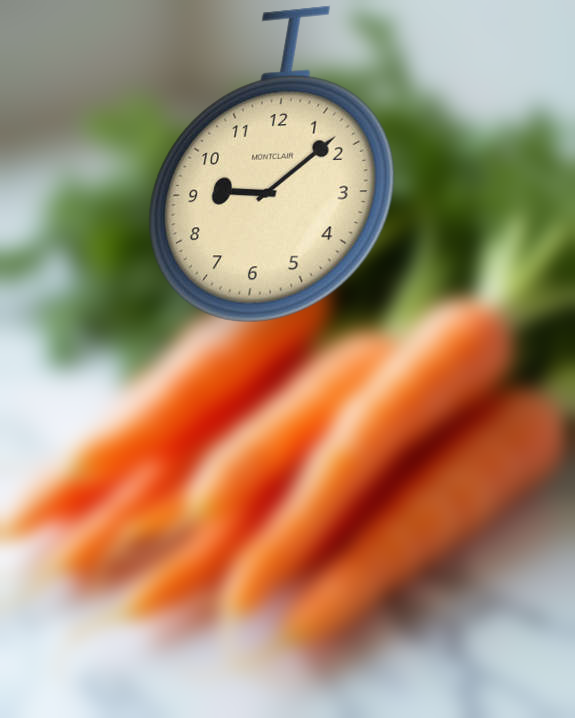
9.08
